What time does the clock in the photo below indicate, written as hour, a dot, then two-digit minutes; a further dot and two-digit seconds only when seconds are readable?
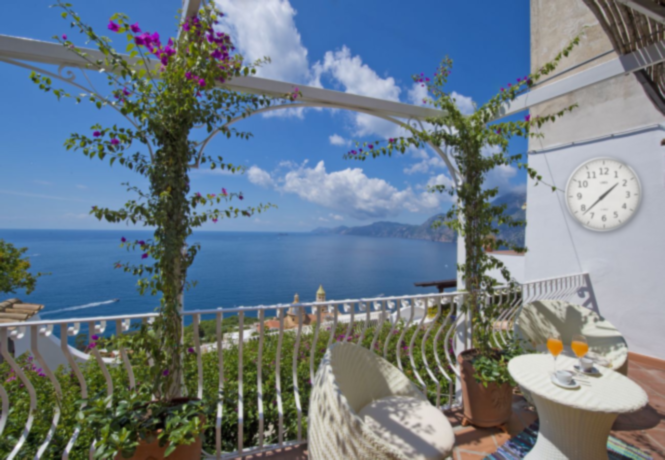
1.38
